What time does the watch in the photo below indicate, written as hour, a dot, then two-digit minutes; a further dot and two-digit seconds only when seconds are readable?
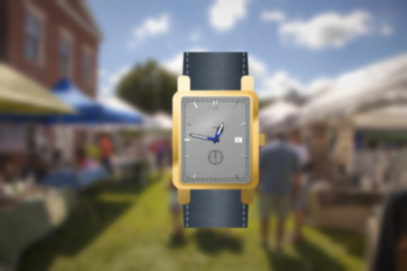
12.47
